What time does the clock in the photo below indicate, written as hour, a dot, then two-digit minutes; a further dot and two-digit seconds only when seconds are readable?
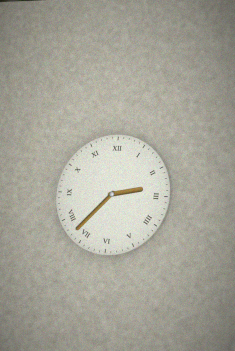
2.37
